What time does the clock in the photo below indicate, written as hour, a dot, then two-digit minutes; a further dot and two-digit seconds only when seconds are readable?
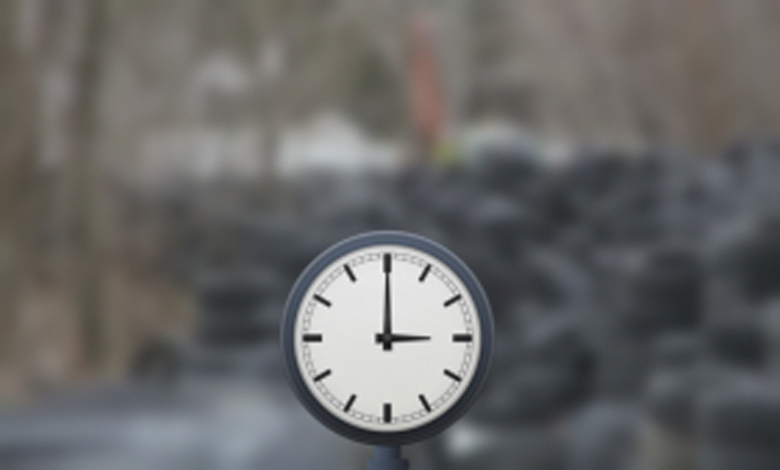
3.00
